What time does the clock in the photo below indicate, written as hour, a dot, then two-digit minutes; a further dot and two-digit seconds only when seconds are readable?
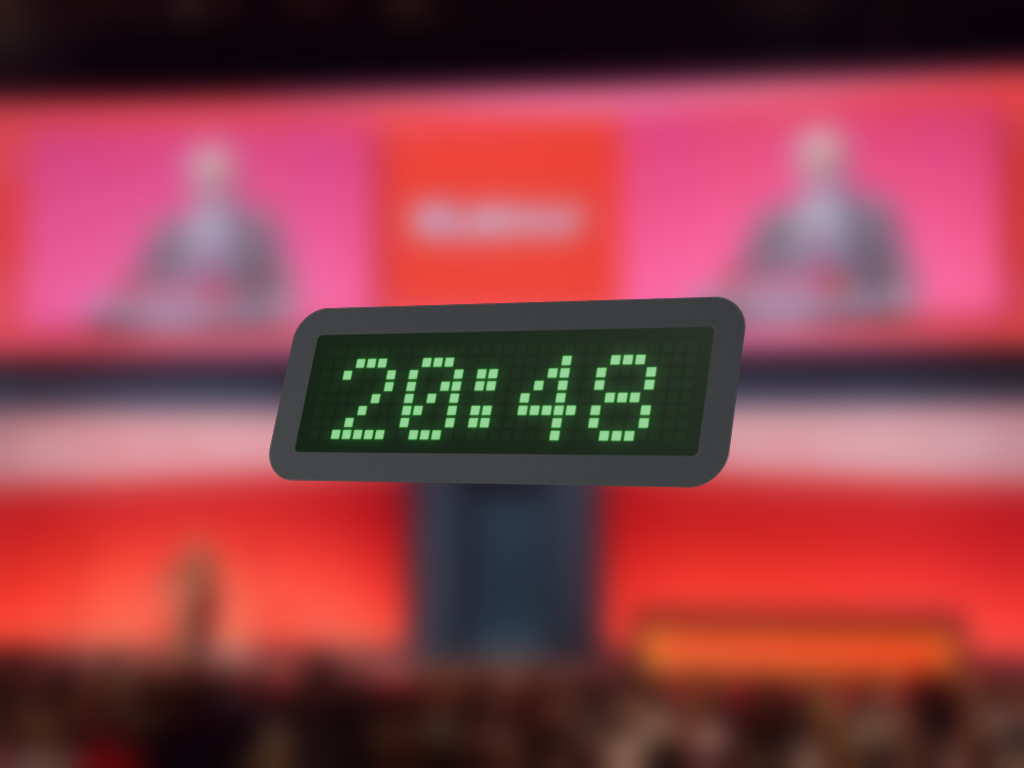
20.48
